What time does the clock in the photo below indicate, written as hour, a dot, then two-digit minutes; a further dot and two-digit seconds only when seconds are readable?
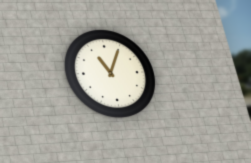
11.05
